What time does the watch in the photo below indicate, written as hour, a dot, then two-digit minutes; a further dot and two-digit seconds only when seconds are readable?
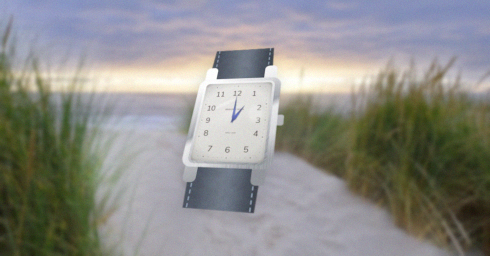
1.00
